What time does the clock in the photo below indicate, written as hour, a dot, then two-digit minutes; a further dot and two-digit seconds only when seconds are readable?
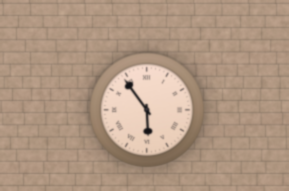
5.54
